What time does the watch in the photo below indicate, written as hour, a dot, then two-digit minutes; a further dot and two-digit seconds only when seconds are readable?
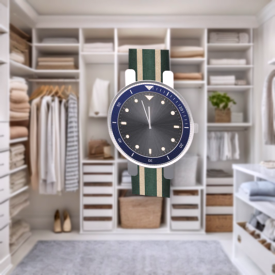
11.57
